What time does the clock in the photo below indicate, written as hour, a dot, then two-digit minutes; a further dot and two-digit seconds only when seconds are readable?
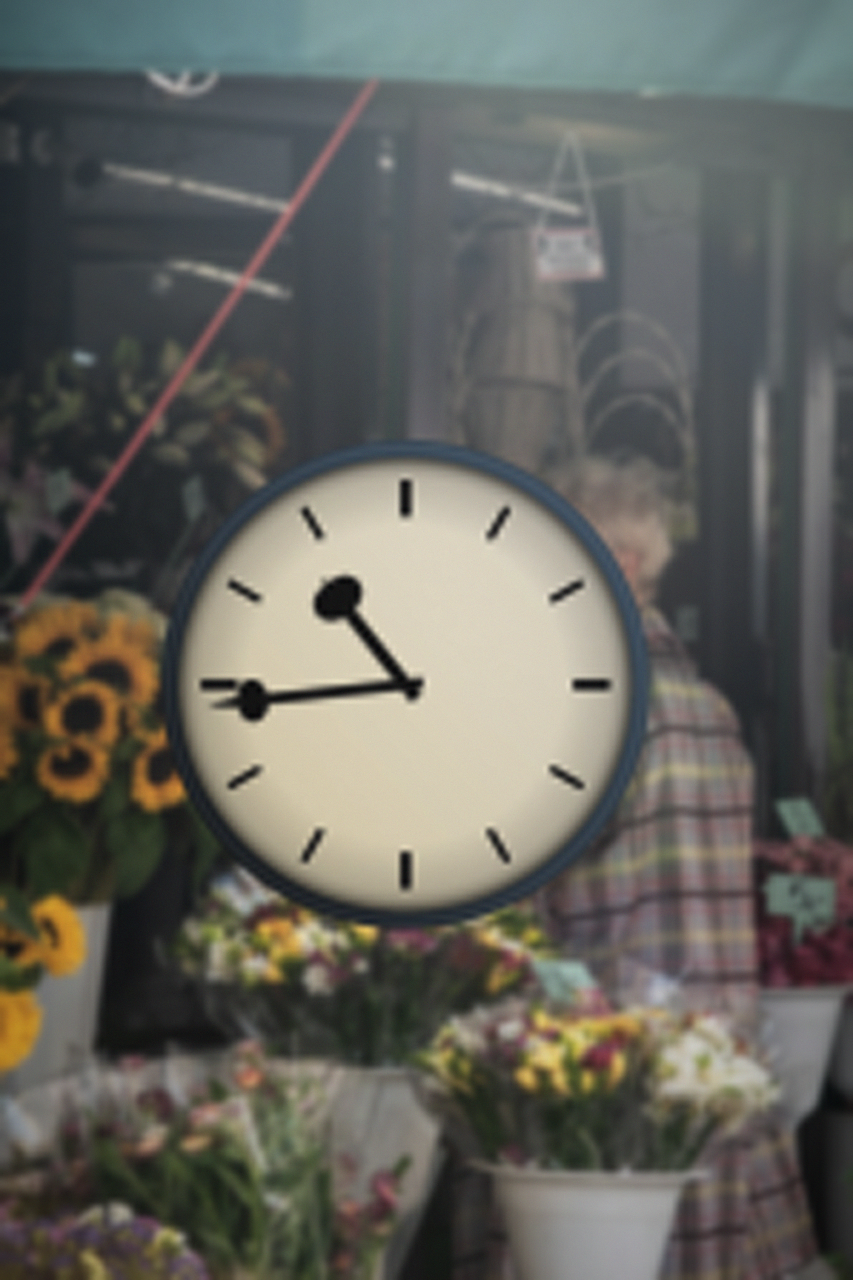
10.44
